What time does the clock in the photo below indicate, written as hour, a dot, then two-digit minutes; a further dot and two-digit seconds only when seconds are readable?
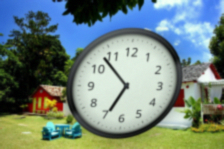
6.53
